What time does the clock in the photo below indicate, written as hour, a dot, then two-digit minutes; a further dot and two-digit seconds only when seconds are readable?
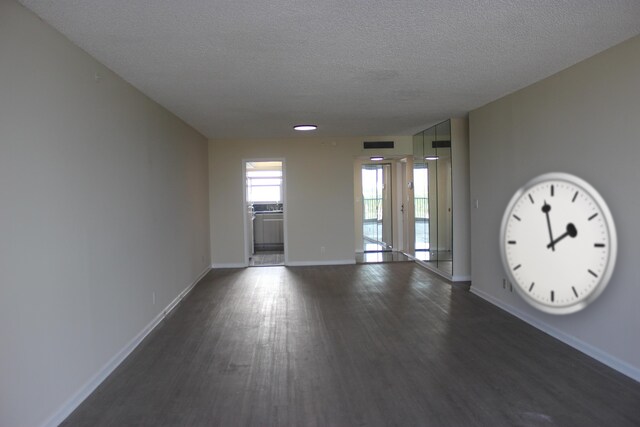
1.58
